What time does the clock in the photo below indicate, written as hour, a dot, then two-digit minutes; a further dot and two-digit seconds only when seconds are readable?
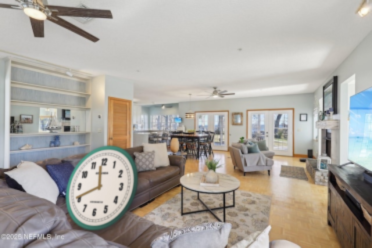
11.41
